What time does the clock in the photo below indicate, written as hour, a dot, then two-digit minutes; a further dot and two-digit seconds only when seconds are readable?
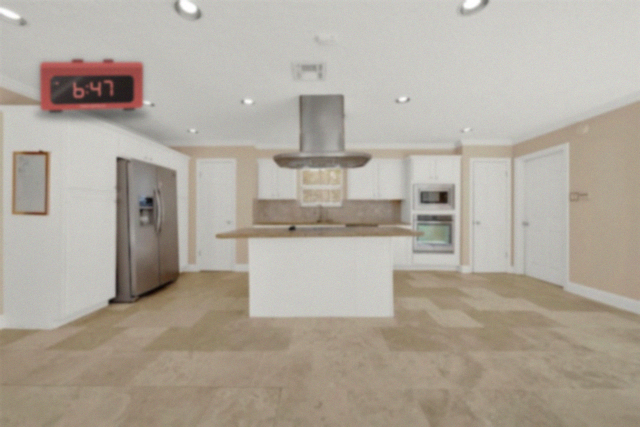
6.47
